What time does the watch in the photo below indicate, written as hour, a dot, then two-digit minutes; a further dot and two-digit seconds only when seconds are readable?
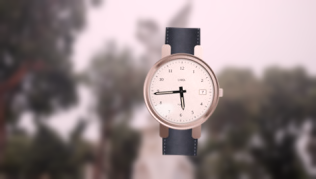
5.44
